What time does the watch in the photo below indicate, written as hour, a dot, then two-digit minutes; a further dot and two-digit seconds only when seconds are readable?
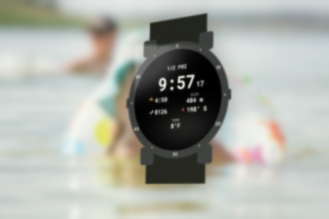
9.57
